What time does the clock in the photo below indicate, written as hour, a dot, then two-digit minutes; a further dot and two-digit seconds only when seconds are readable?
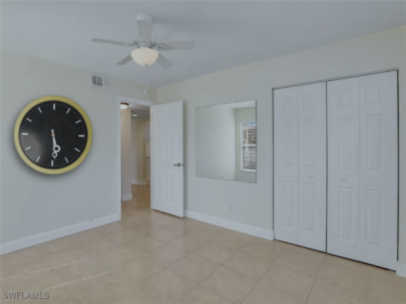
5.29
